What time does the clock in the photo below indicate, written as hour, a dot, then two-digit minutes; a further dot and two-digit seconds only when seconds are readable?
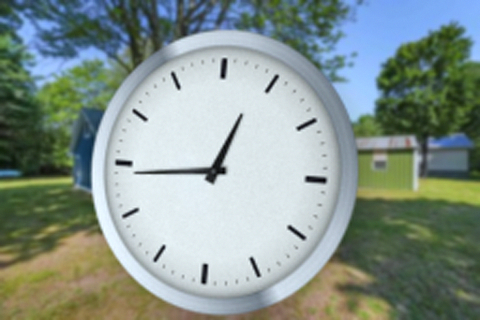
12.44
